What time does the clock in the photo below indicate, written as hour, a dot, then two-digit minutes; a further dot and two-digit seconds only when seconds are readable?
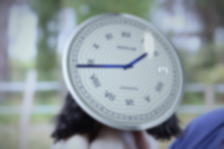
1.44
